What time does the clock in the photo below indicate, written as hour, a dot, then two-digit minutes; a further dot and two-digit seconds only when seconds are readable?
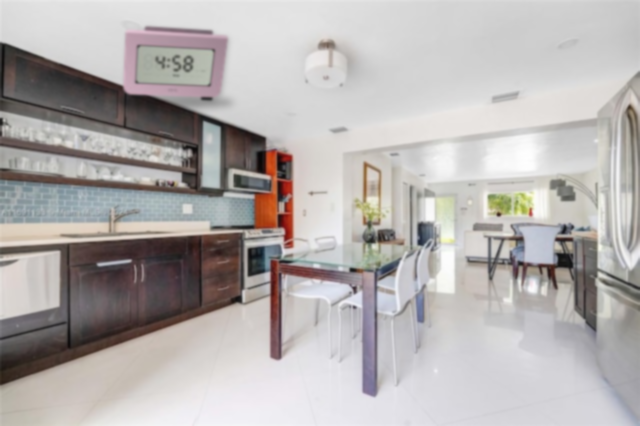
4.58
